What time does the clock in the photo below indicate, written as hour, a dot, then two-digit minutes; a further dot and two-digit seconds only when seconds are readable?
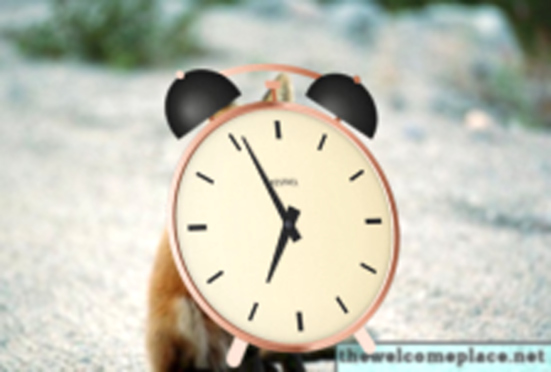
6.56
